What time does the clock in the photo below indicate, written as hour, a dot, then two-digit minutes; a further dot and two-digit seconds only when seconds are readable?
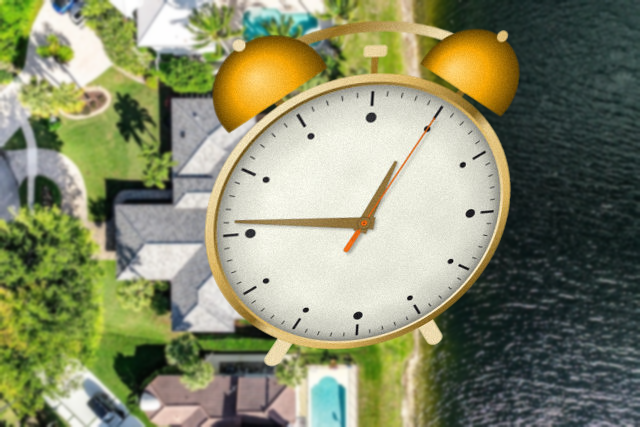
12.46.05
